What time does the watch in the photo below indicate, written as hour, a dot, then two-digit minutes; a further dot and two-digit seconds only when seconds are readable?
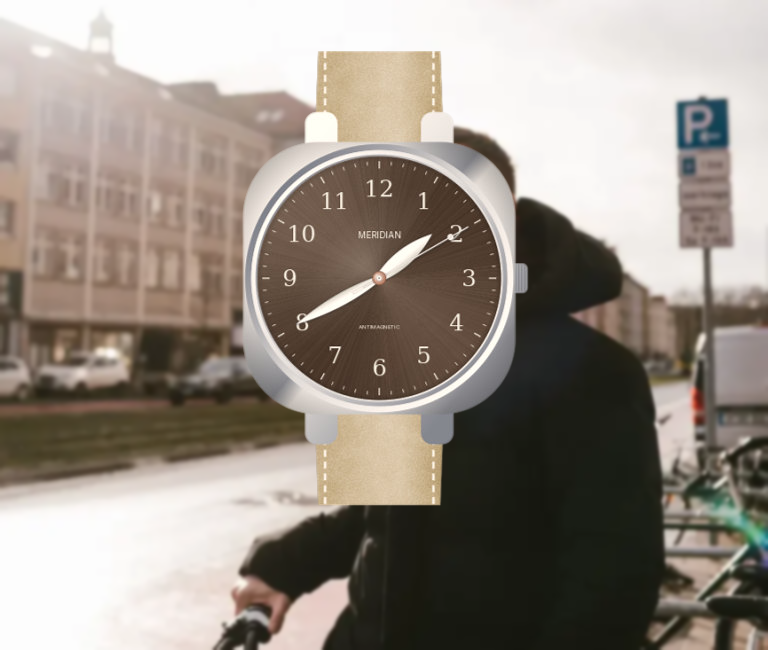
1.40.10
